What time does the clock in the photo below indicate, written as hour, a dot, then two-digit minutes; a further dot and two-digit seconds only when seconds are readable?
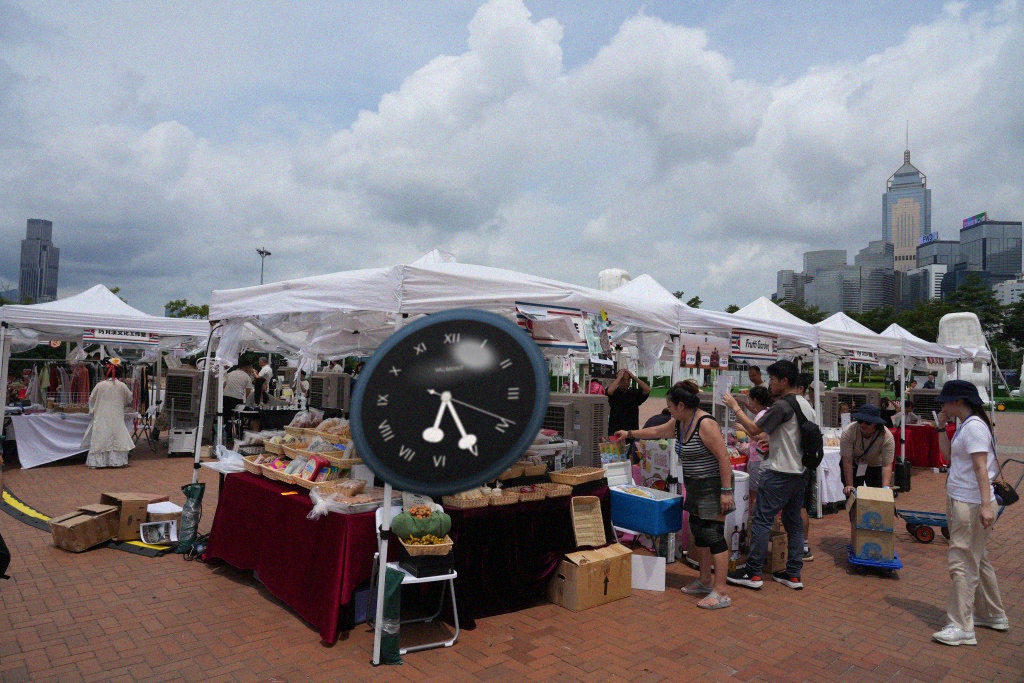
6.25.19
